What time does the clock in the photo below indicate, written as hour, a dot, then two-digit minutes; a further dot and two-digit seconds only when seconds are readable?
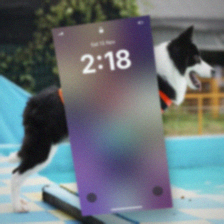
2.18
